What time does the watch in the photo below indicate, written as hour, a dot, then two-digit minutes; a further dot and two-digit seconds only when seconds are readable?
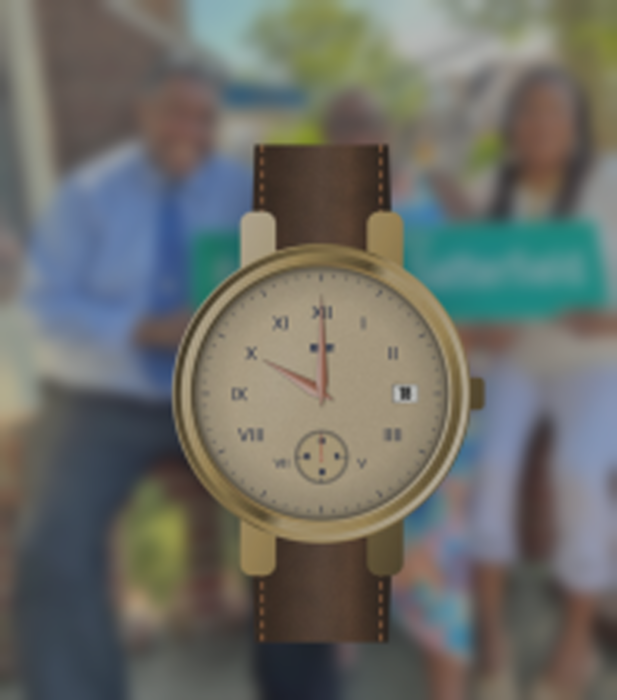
10.00
